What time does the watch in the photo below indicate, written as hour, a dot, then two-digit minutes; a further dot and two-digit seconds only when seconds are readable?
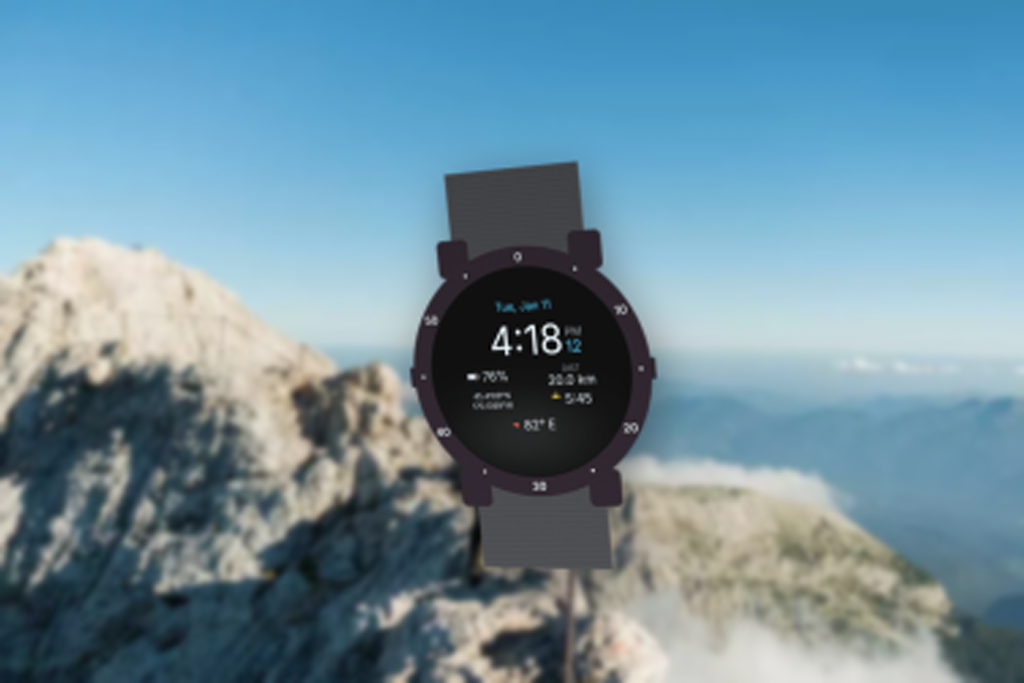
4.18
